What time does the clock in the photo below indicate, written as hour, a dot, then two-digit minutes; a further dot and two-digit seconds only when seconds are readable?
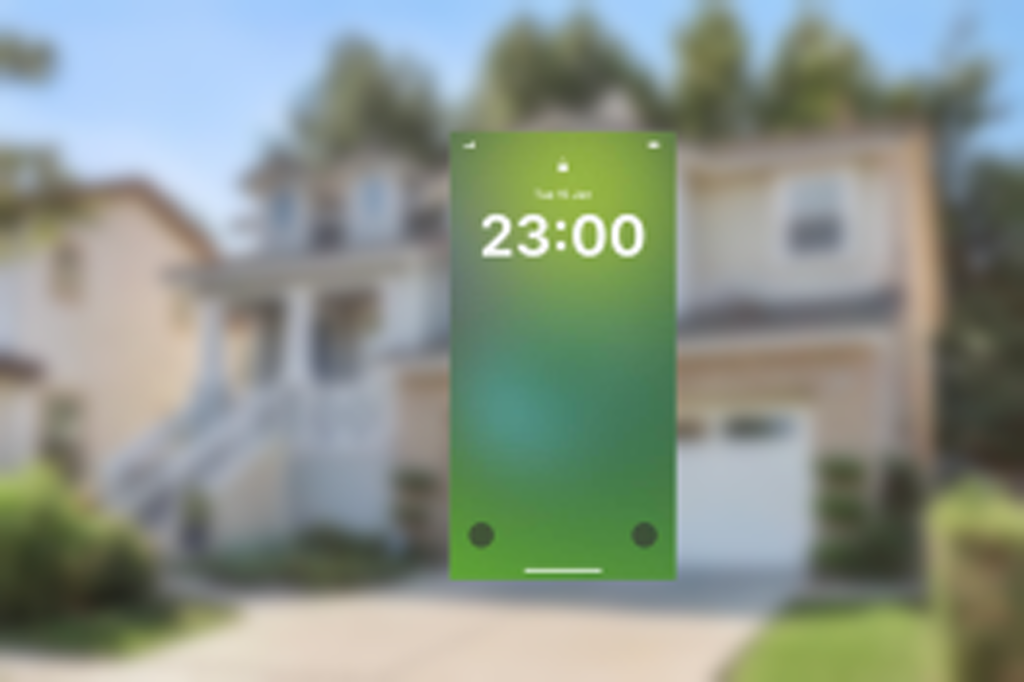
23.00
